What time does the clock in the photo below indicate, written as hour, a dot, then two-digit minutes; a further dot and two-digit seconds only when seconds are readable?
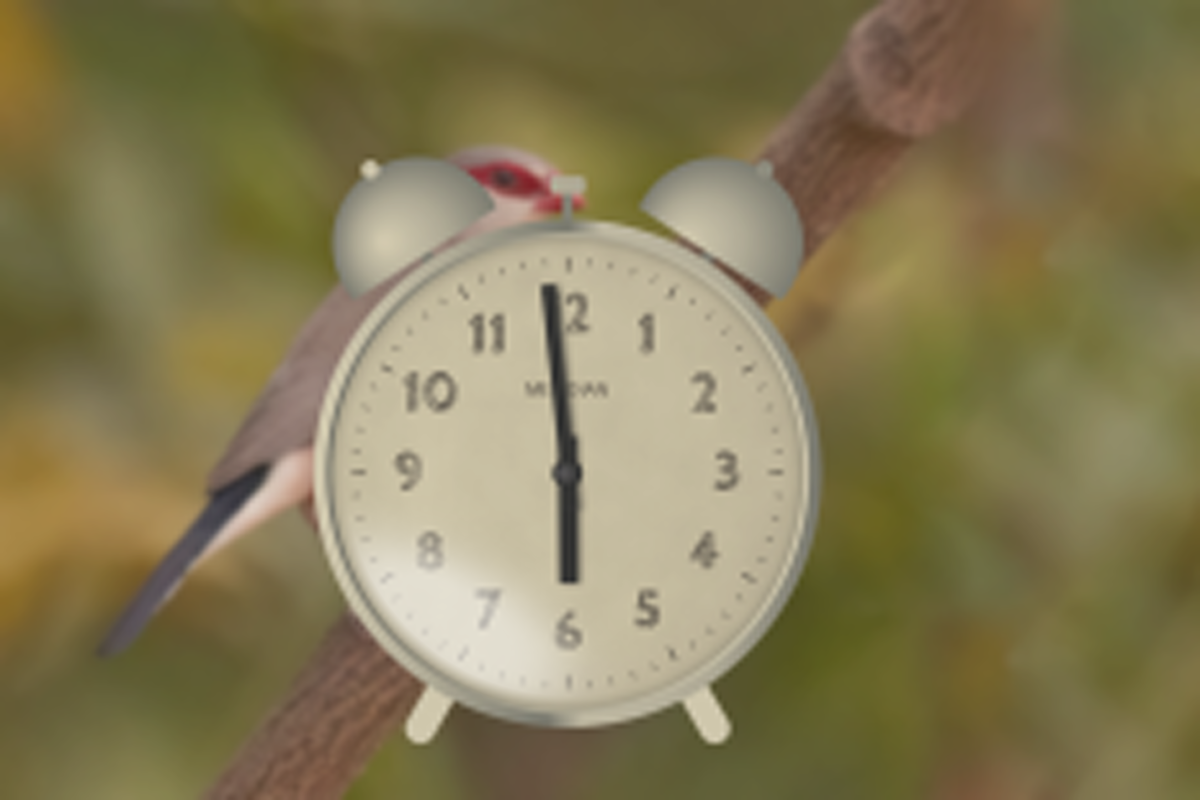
5.59
